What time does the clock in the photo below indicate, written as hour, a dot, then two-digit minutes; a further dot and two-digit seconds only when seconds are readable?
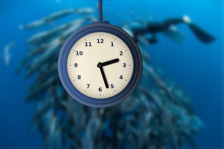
2.27
